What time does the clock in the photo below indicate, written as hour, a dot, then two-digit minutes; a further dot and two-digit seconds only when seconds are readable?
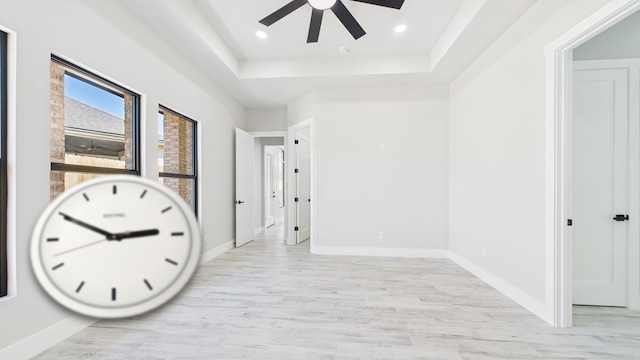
2.49.42
